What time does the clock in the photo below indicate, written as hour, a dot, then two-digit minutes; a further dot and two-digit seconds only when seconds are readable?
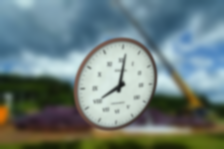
8.01
